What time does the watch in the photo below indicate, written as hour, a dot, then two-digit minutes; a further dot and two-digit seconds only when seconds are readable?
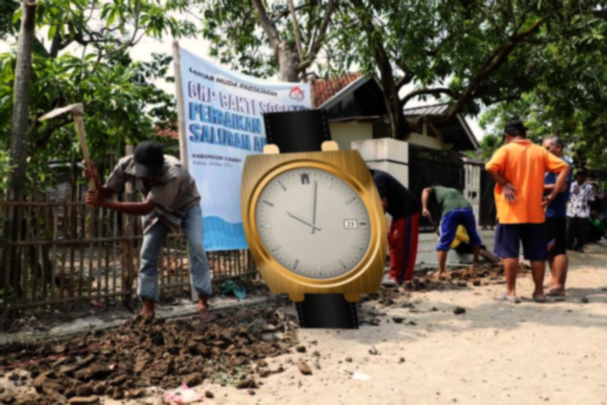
10.02
